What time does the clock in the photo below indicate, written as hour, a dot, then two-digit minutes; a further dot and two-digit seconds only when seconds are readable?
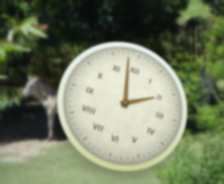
1.58
